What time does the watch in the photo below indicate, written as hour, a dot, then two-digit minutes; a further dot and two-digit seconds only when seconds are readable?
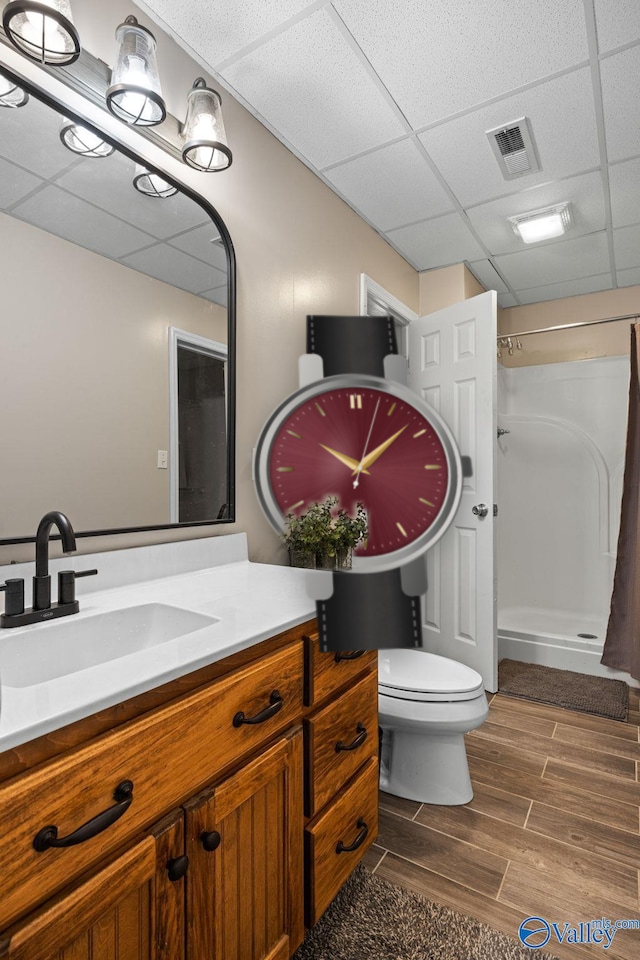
10.08.03
